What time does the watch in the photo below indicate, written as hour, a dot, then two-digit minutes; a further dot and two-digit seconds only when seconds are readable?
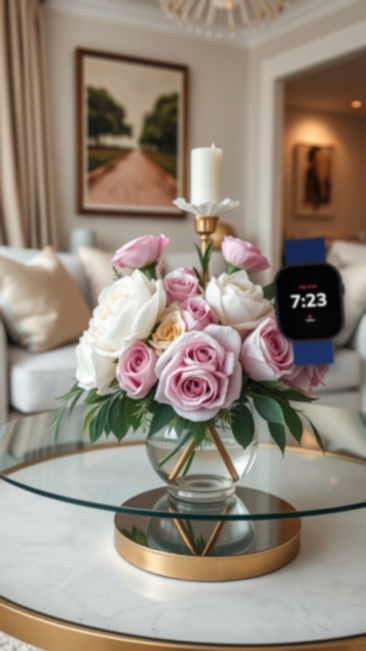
7.23
